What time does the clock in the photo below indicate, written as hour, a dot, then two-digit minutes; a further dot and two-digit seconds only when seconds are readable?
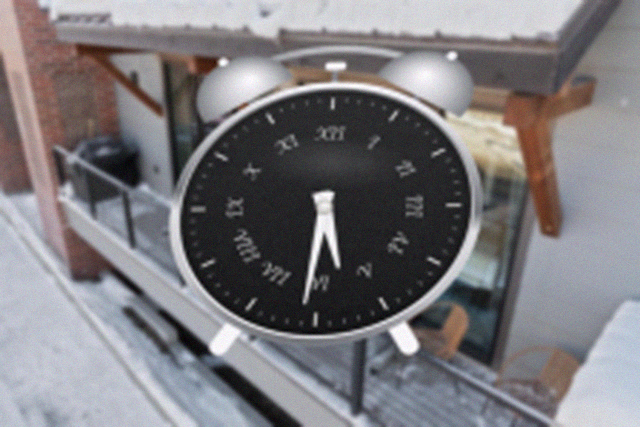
5.31
